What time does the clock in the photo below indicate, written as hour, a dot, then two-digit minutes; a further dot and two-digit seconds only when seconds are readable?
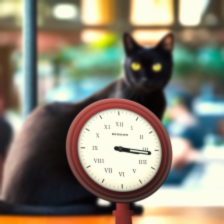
3.16
